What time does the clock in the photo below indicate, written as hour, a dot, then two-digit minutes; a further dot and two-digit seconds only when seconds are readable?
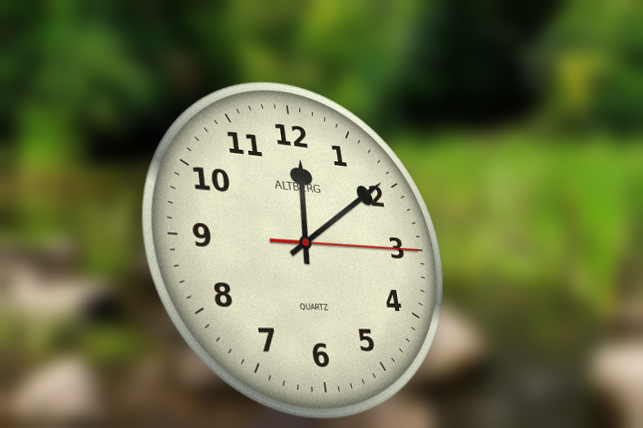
12.09.15
